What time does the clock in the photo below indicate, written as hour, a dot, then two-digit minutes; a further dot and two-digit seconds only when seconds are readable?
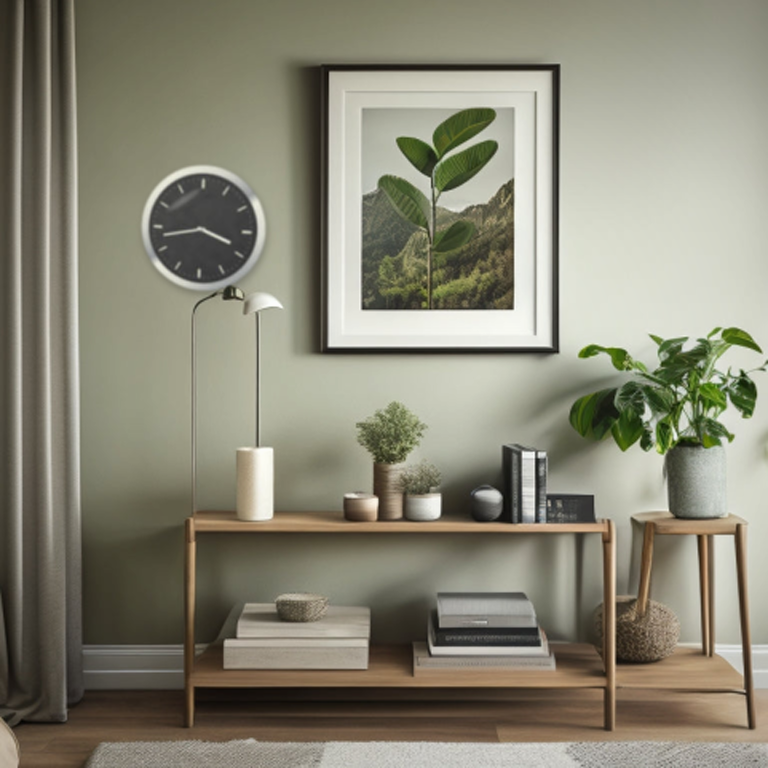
3.43
